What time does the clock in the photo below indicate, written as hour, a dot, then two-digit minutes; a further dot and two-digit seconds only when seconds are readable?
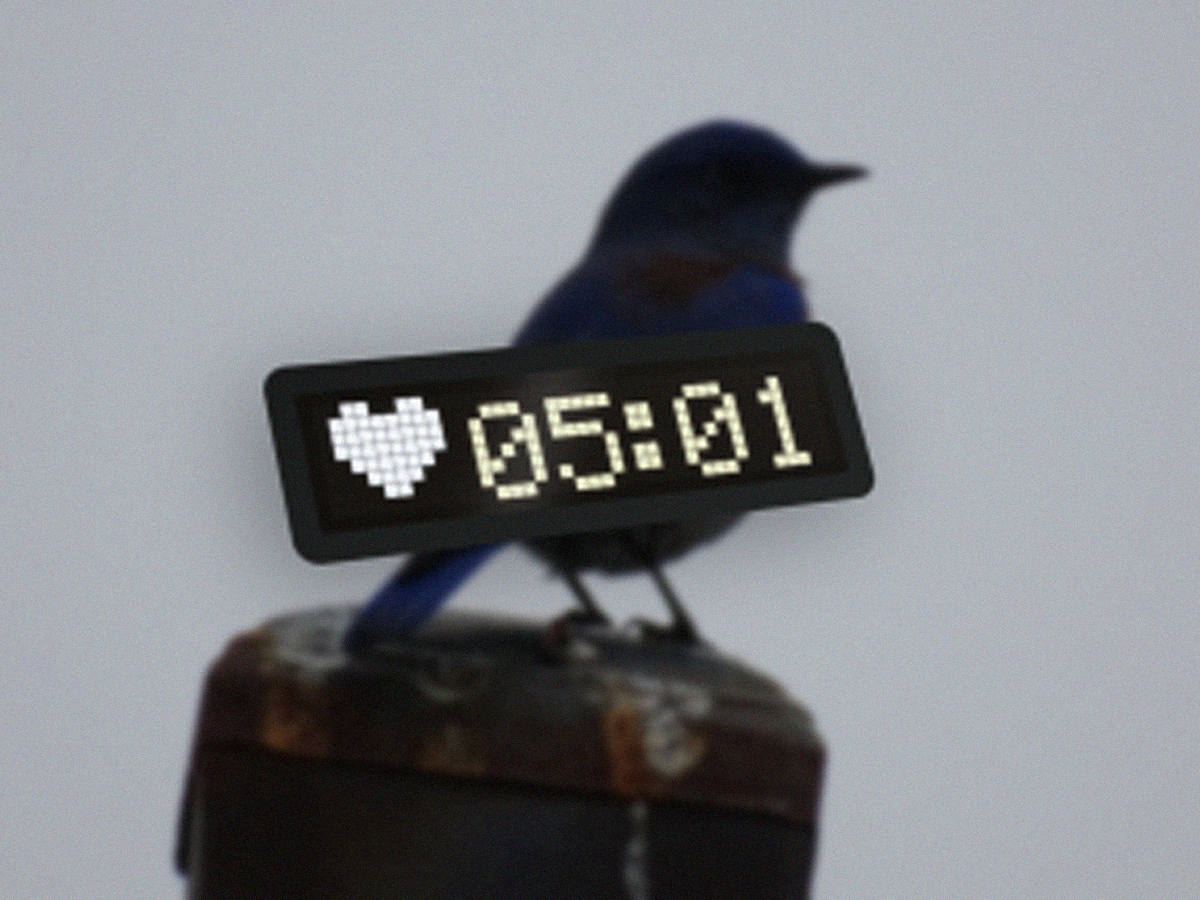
5.01
